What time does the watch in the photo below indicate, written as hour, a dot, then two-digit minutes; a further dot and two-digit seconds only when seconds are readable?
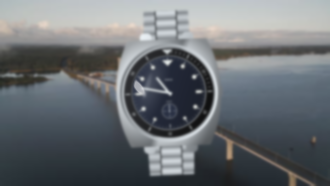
10.47
